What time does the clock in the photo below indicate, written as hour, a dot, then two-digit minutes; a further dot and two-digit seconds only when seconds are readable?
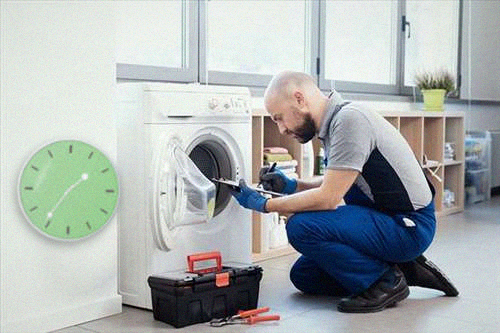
1.36
